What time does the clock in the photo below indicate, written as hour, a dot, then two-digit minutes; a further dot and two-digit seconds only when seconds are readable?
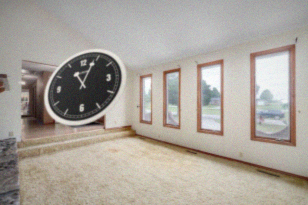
11.04
